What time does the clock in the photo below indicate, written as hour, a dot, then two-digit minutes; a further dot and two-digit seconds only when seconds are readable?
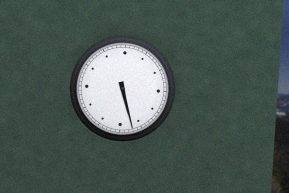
5.27
